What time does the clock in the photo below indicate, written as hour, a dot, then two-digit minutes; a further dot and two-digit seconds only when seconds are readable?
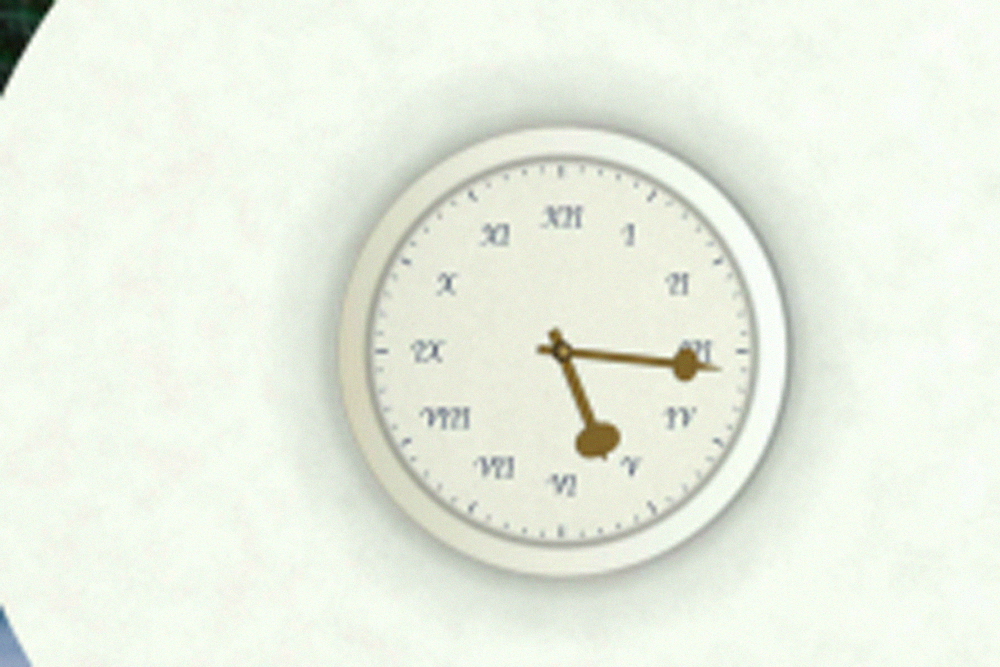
5.16
